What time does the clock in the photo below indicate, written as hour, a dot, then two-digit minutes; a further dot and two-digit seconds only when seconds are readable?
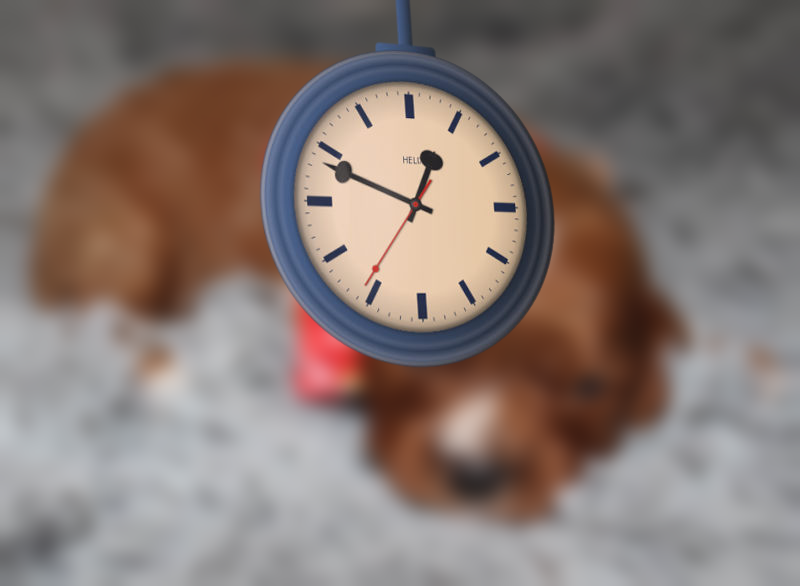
12.48.36
